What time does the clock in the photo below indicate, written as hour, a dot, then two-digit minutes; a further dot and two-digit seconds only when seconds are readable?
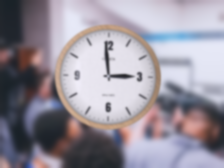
2.59
